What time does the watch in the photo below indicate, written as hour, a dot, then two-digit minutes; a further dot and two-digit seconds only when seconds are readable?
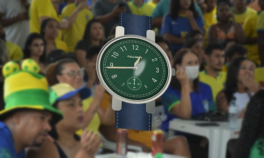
12.44
